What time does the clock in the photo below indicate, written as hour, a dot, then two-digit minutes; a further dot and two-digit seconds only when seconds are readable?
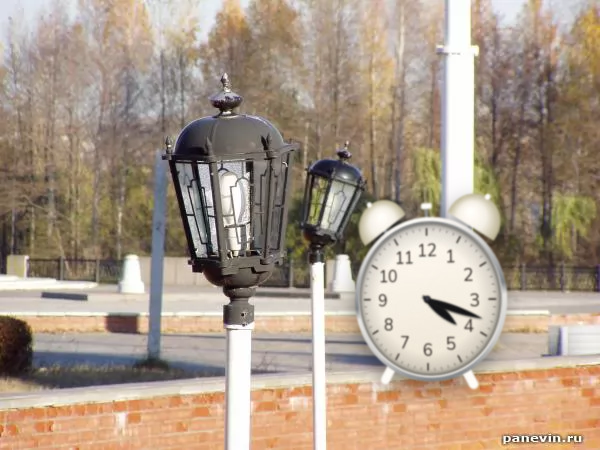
4.18
